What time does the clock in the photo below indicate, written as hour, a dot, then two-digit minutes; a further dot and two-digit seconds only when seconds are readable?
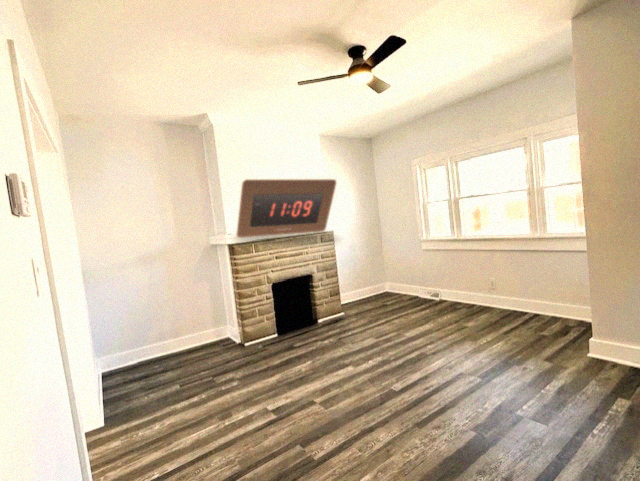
11.09
